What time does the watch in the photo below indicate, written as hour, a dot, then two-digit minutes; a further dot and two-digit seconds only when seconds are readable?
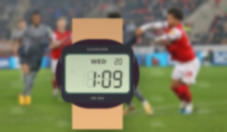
1.09
